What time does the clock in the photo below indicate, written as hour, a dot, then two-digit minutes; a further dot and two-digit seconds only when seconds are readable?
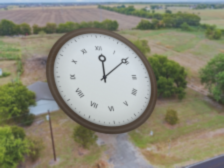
12.09
